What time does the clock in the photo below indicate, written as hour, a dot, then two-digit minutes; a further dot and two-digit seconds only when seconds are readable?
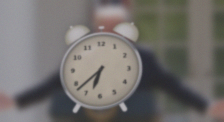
6.38
